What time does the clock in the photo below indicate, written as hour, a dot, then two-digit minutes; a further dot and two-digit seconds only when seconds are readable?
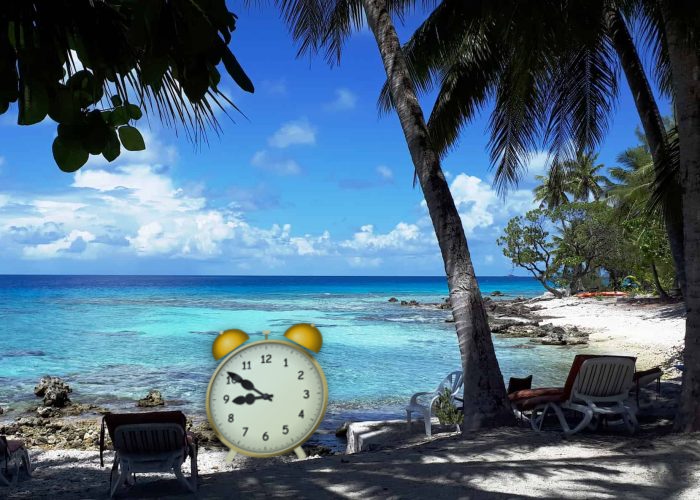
8.51
